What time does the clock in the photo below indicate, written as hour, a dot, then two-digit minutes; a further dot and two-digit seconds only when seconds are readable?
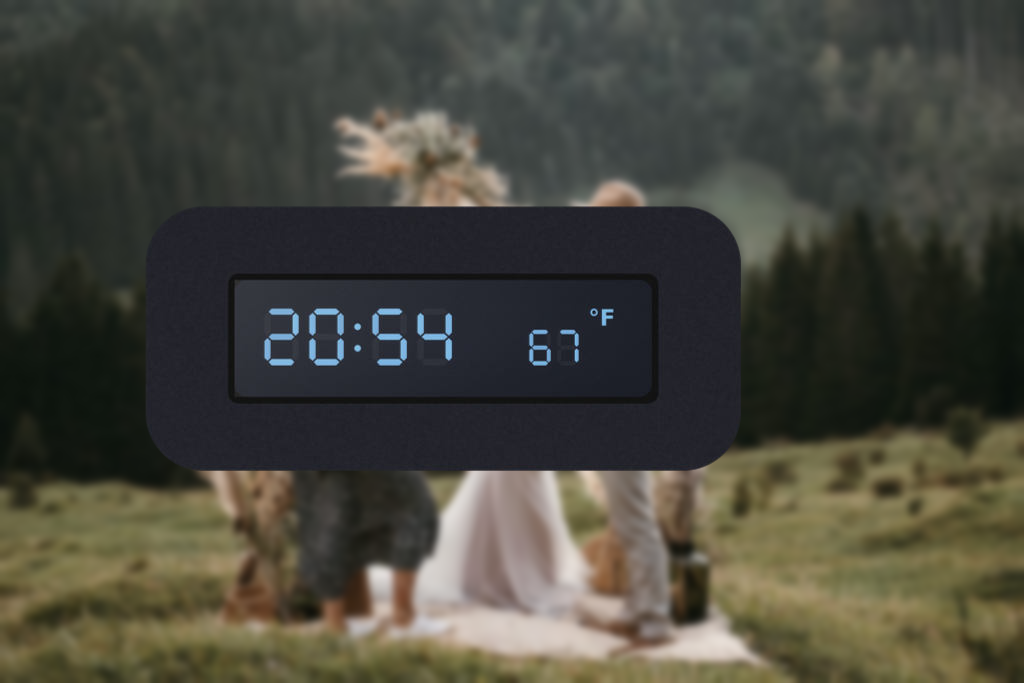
20.54
